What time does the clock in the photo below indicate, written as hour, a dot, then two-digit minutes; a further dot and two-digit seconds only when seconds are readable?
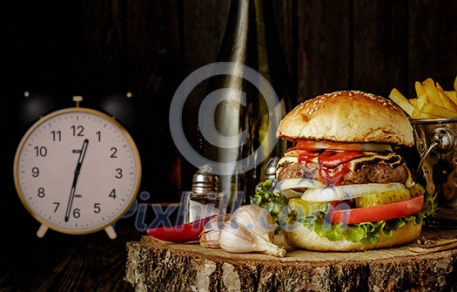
12.32
